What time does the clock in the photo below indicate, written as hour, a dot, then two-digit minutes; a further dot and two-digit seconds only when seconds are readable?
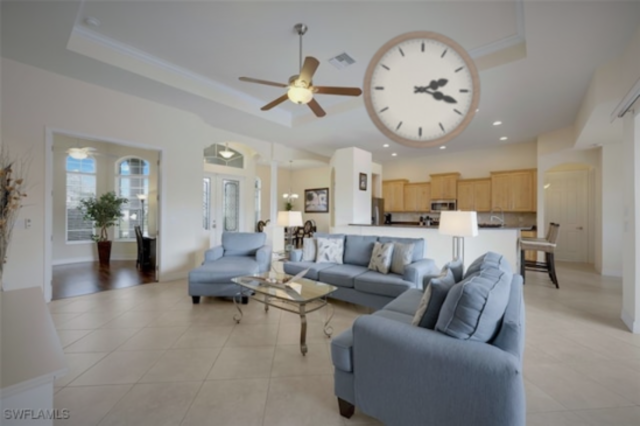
2.18
